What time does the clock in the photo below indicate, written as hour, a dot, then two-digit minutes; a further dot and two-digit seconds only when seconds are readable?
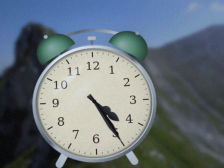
4.25
